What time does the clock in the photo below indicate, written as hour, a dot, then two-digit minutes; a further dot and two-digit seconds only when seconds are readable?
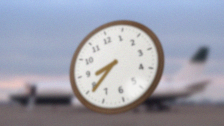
8.39
